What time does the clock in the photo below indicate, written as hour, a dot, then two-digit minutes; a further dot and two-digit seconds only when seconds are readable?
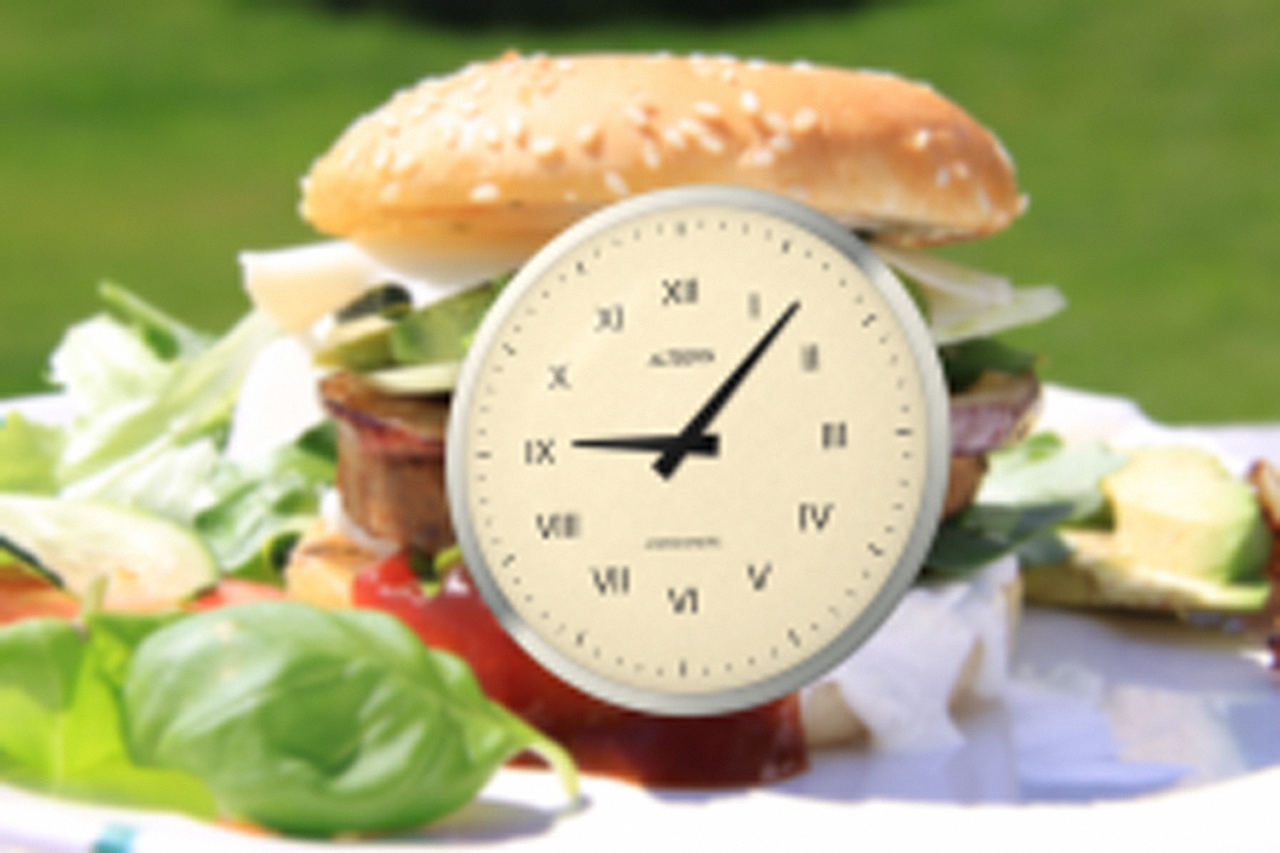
9.07
